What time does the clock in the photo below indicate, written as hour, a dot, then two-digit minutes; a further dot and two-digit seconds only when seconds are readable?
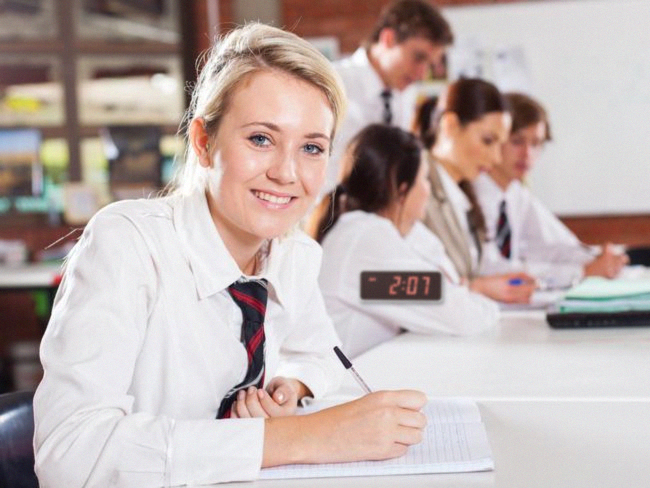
2.07
